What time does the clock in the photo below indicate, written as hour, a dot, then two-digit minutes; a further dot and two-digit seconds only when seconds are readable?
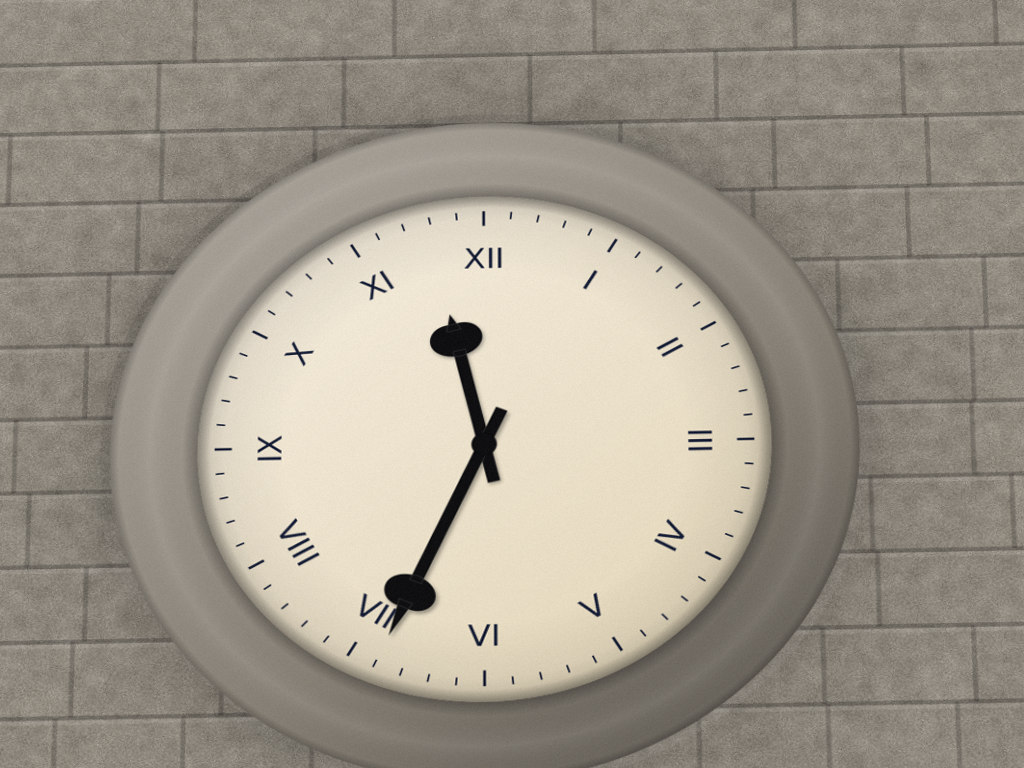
11.34
